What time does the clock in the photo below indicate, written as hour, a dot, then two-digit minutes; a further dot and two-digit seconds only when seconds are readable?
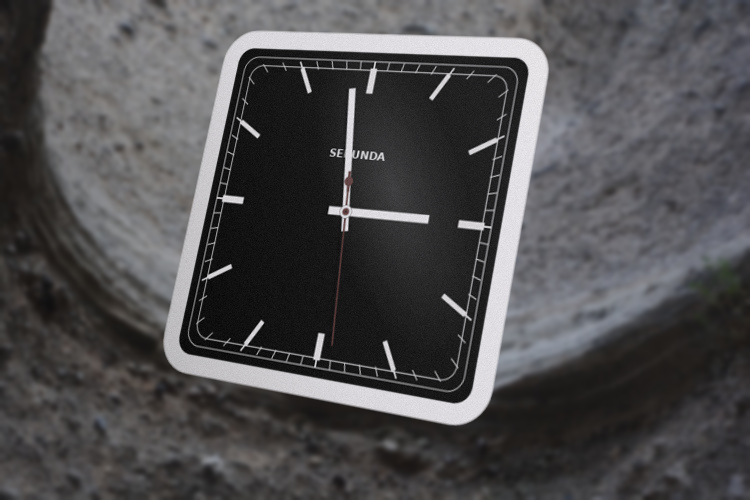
2.58.29
